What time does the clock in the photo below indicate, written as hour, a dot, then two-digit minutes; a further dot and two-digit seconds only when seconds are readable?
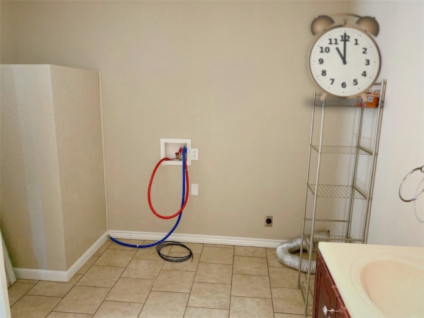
11.00
